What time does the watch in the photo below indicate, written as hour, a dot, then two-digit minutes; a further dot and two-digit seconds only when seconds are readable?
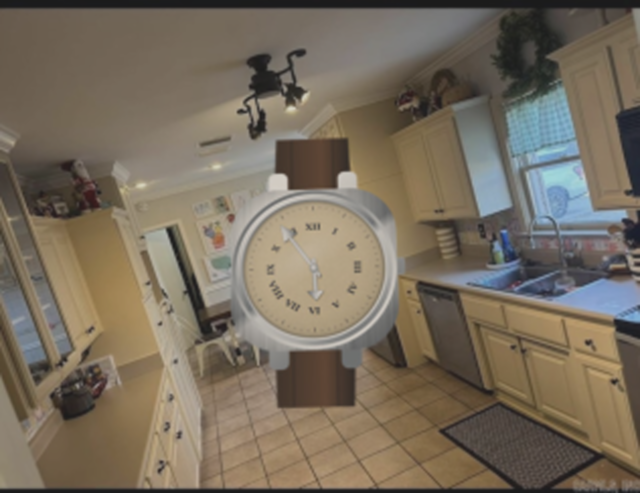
5.54
